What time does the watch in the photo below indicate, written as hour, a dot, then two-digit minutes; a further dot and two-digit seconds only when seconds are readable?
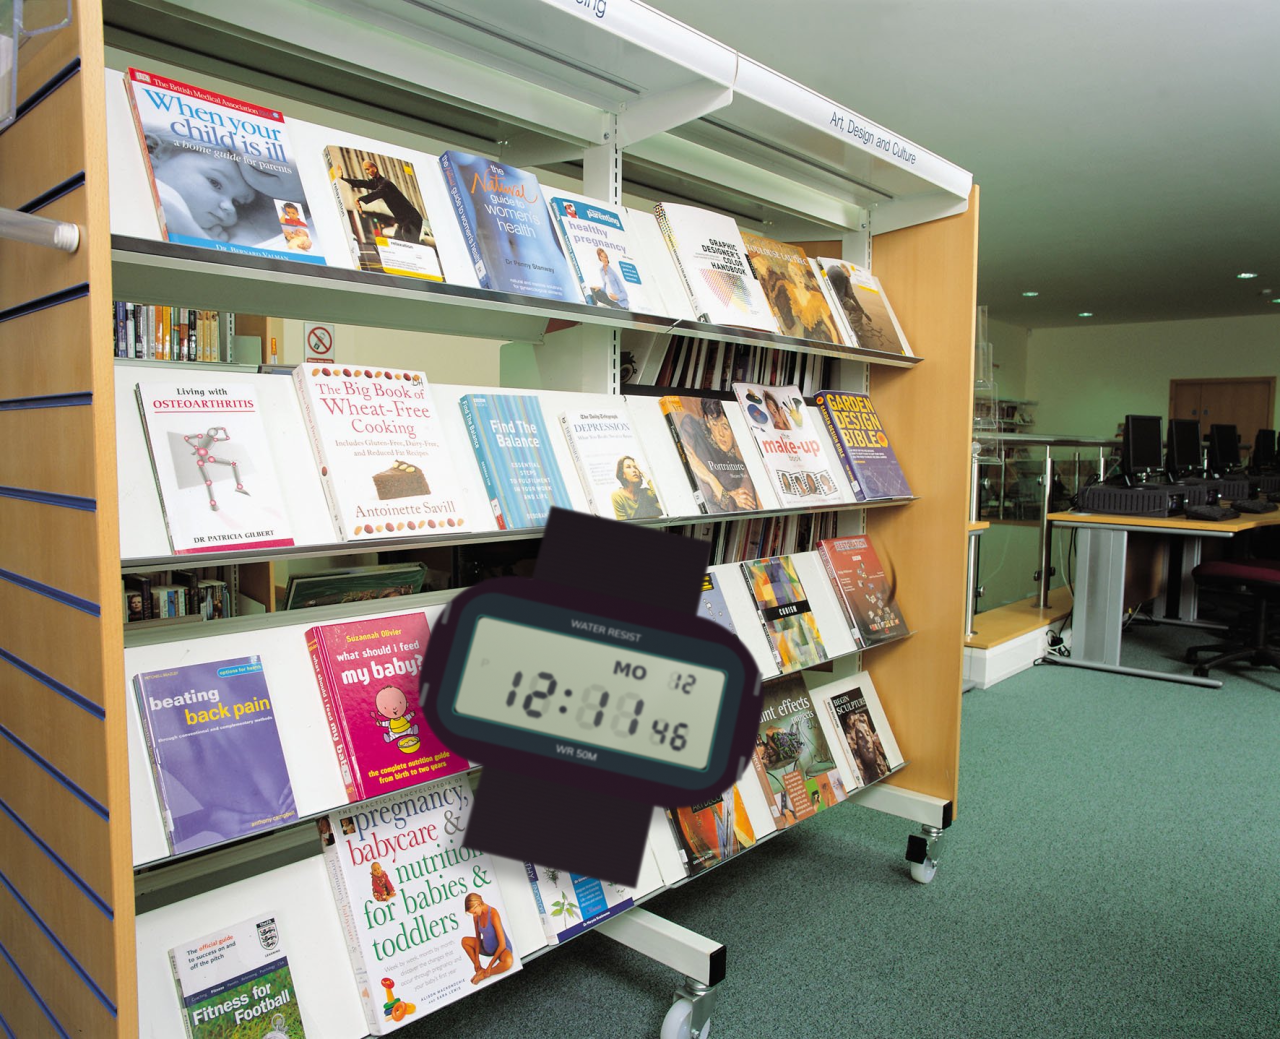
12.11.46
